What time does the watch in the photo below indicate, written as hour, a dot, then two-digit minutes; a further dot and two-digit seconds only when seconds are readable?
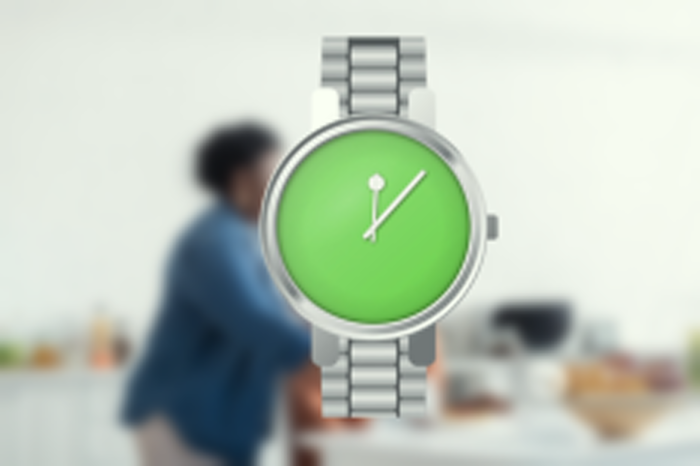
12.07
